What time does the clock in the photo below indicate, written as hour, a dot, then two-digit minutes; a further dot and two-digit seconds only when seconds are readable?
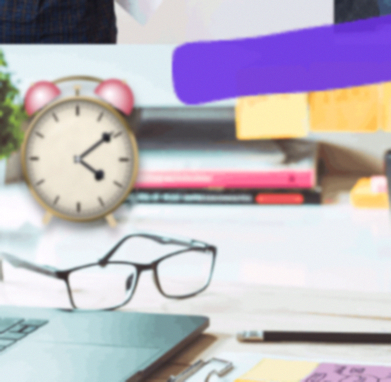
4.09
